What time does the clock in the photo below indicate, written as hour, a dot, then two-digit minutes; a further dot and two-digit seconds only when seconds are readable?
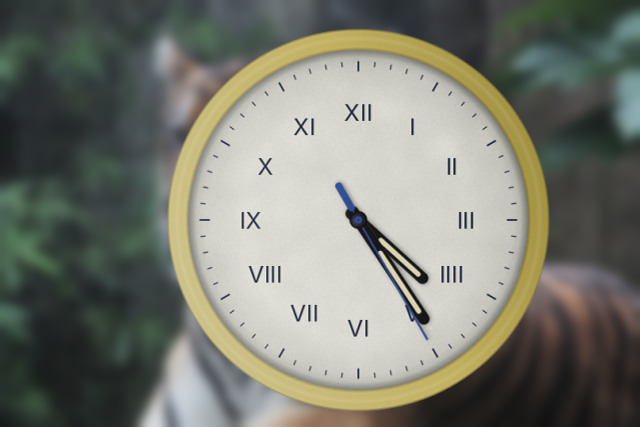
4.24.25
